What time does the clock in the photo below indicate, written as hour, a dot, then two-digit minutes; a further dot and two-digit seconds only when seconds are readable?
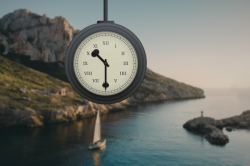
10.30
